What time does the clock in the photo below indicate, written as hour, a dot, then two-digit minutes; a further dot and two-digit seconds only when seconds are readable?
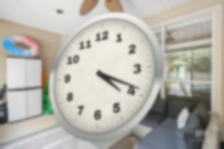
4.19
